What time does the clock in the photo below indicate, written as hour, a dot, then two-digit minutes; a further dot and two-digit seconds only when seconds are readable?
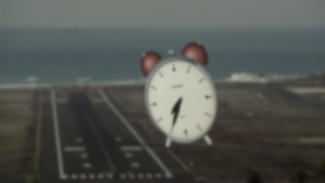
7.35
